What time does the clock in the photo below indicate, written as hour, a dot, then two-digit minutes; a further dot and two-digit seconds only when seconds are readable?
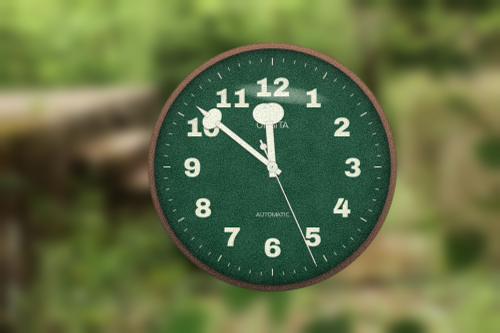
11.51.26
